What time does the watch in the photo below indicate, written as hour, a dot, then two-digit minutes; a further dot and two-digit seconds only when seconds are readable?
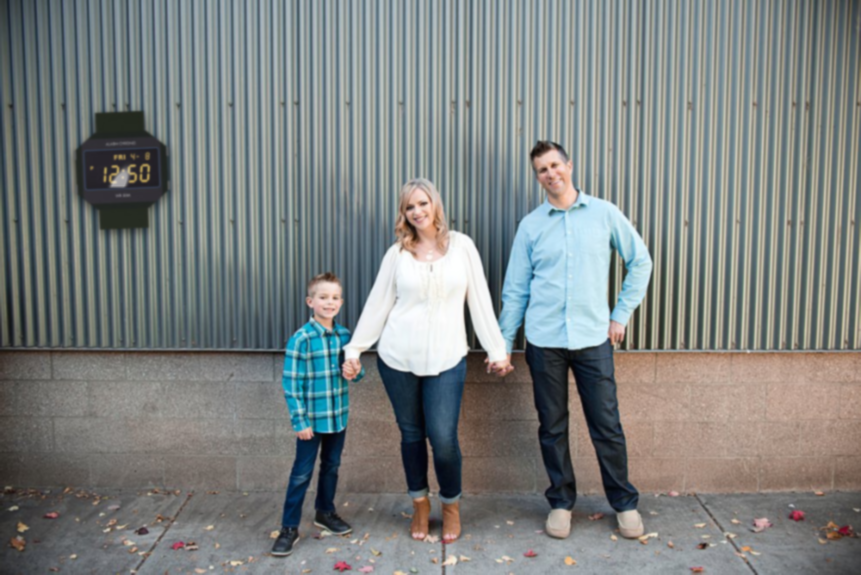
12.50
